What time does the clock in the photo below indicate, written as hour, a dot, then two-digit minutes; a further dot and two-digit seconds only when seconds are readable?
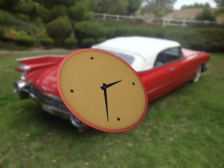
2.33
